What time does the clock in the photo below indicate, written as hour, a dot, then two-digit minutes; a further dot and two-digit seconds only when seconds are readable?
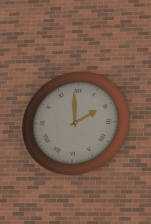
1.59
